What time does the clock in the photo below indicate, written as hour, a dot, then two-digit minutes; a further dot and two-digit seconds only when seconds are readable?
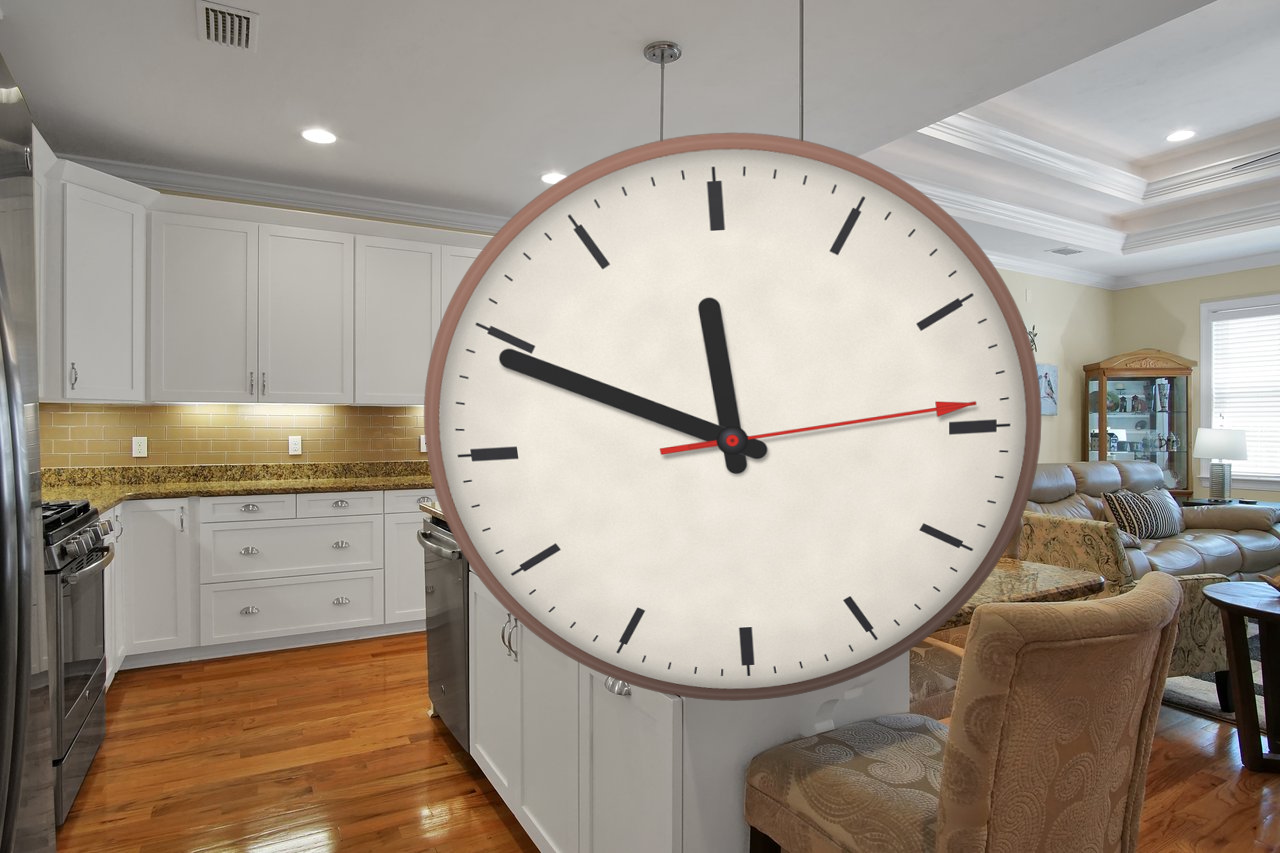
11.49.14
